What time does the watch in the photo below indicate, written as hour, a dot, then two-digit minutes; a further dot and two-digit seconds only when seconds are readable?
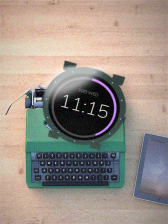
11.15
